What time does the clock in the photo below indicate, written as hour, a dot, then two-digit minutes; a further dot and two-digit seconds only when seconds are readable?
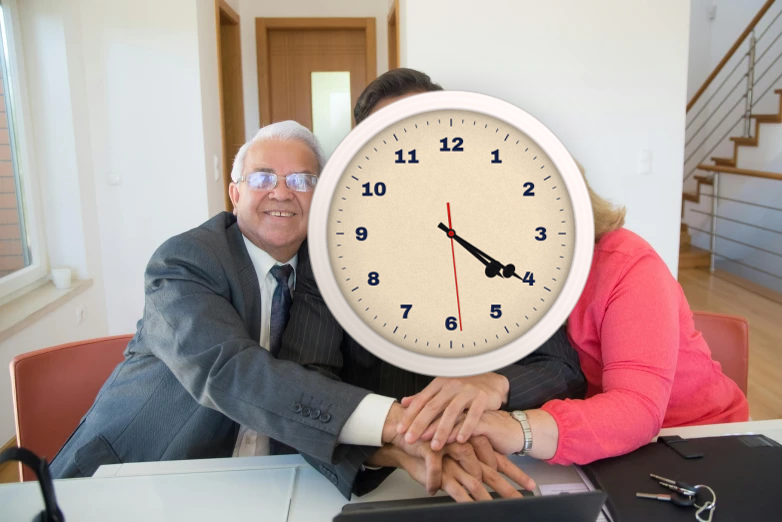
4.20.29
